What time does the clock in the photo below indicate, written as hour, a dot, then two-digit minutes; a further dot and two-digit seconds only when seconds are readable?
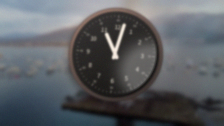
11.02
